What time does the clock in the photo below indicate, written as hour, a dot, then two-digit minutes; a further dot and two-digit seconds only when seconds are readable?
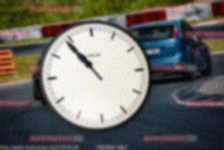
10.54
